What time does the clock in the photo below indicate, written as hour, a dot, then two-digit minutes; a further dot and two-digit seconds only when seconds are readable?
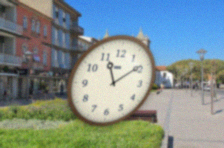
11.09
